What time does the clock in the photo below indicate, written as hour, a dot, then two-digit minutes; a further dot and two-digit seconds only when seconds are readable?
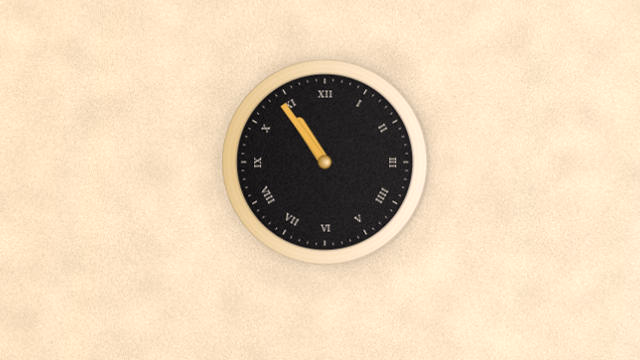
10.54
